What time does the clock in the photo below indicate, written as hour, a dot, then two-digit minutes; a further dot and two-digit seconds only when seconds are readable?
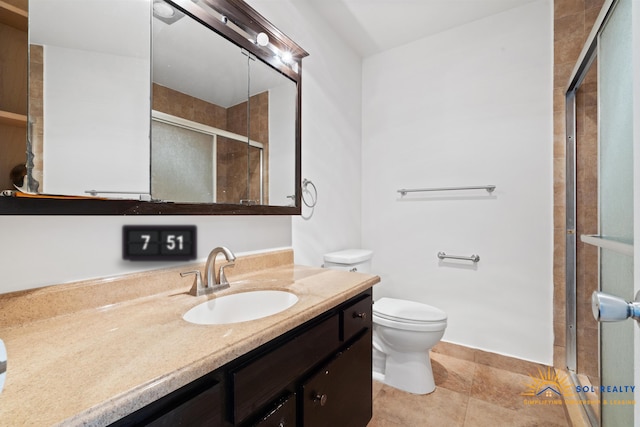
7.51
